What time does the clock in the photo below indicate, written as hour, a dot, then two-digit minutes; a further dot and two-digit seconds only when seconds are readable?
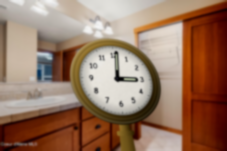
3.01
